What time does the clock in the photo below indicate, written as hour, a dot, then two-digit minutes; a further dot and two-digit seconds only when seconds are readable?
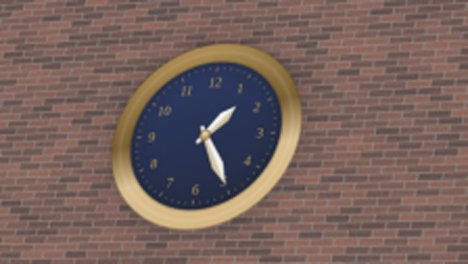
1.25
